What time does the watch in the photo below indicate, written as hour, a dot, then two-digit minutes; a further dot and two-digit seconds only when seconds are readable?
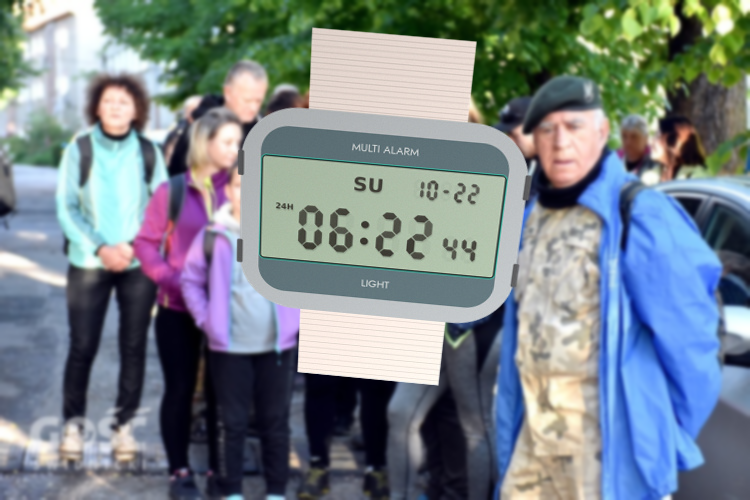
6.22.44
